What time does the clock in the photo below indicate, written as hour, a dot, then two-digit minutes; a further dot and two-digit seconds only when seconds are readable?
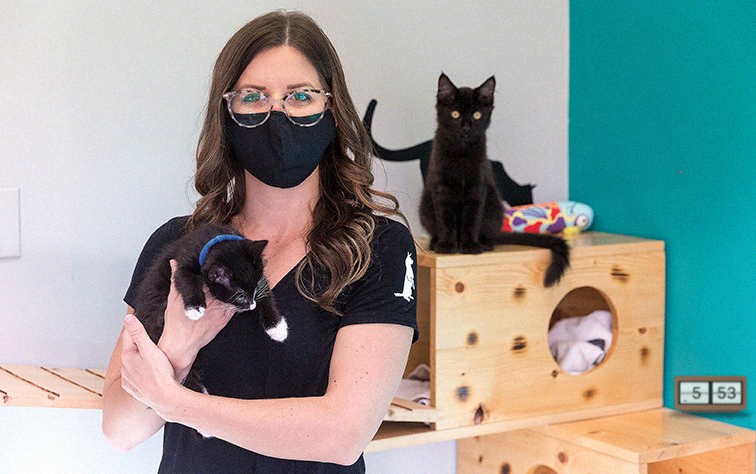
5.53
